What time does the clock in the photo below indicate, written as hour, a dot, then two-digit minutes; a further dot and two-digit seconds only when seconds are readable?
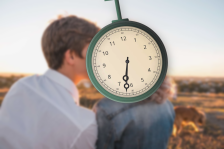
6.32
